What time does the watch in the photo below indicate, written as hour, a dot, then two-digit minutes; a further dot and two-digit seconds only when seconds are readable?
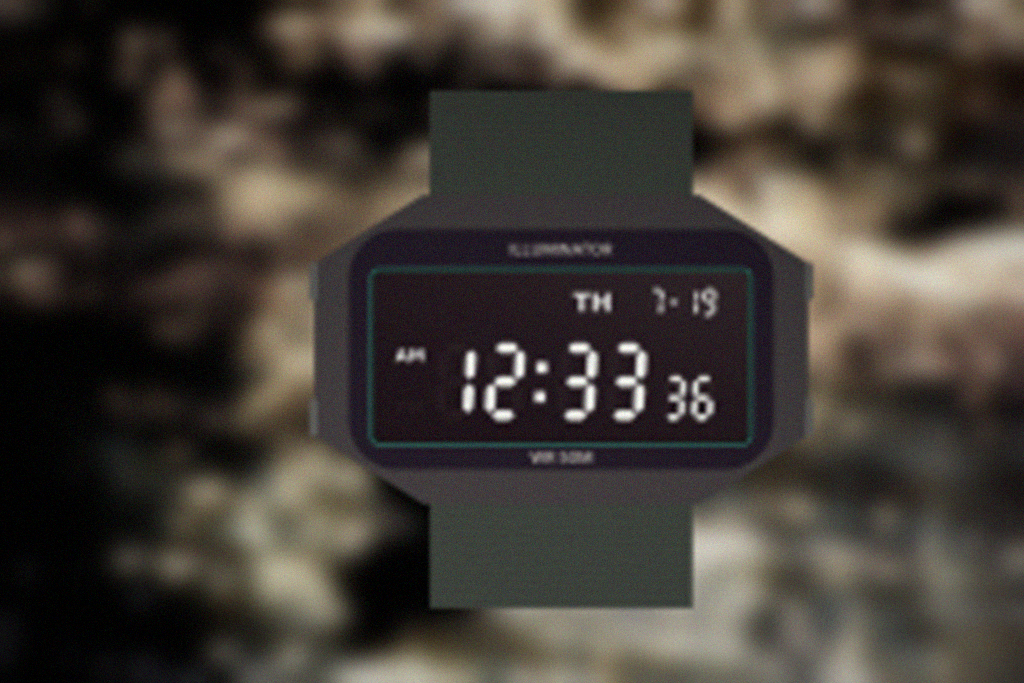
12.33.36
